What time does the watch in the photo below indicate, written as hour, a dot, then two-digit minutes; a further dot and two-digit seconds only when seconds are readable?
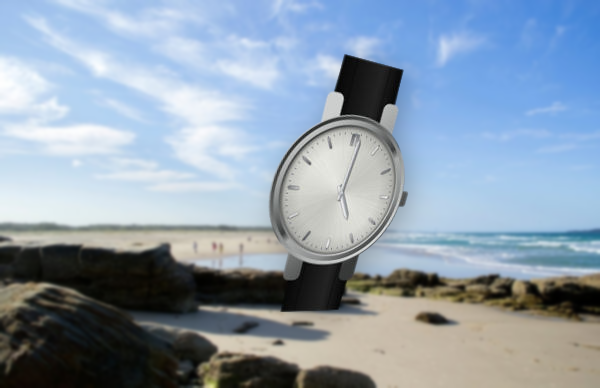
5.01
